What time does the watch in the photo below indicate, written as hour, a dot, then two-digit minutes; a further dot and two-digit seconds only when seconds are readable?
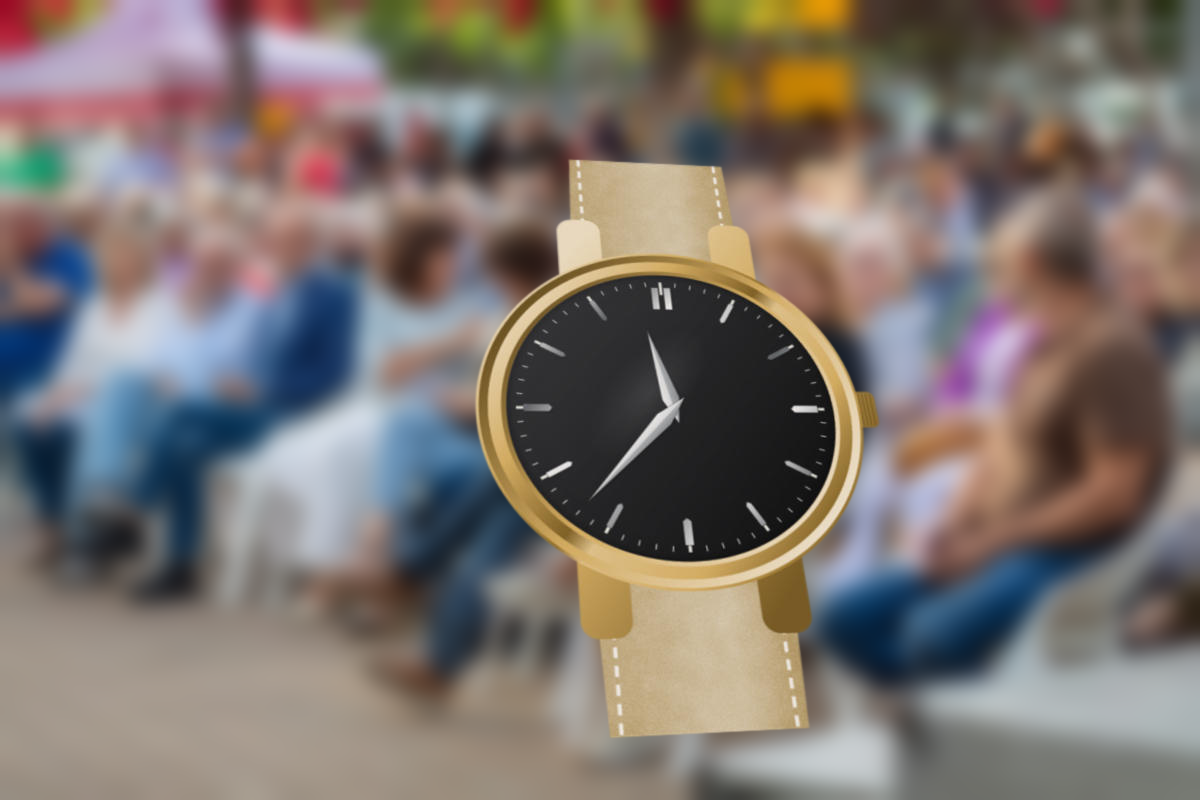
11.37
